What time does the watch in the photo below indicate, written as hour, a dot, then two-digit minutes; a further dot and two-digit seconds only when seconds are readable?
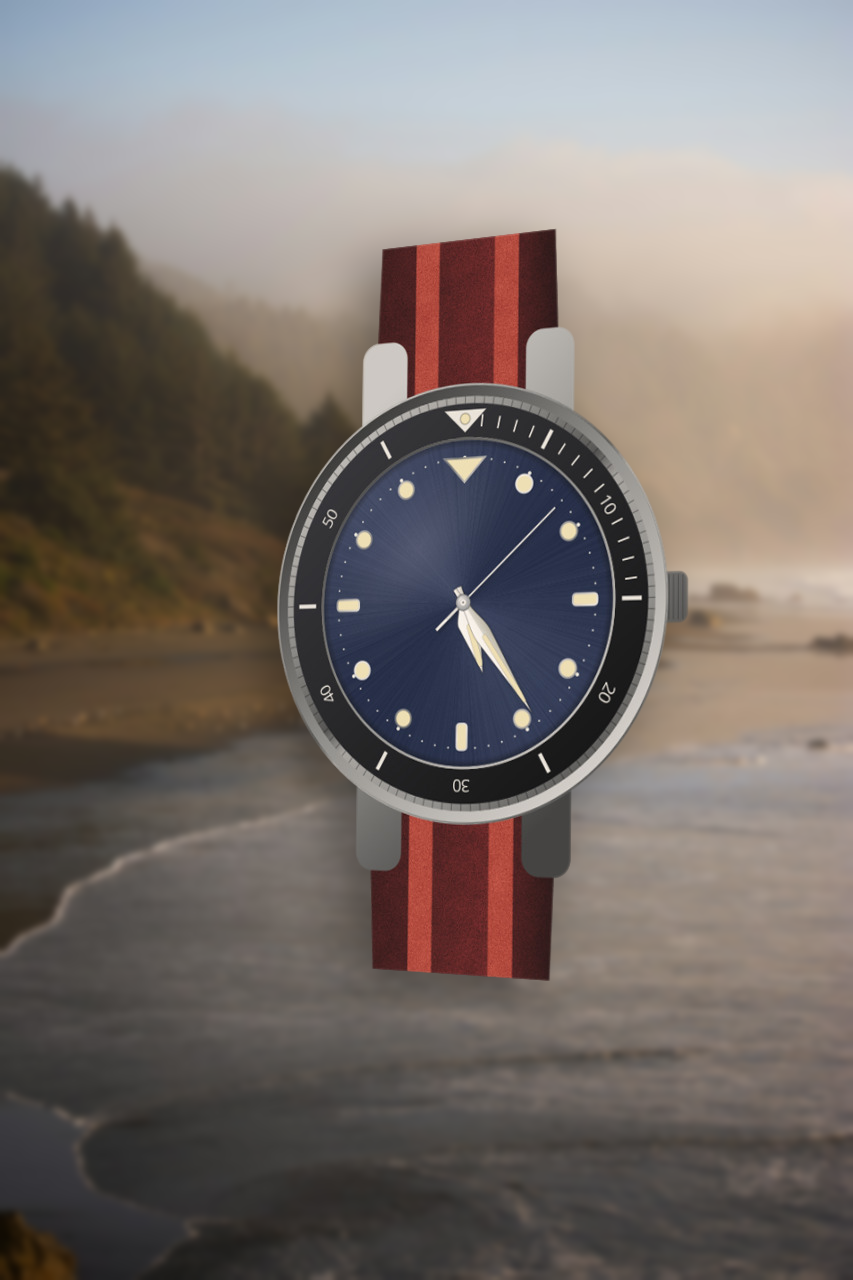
5.24.08
